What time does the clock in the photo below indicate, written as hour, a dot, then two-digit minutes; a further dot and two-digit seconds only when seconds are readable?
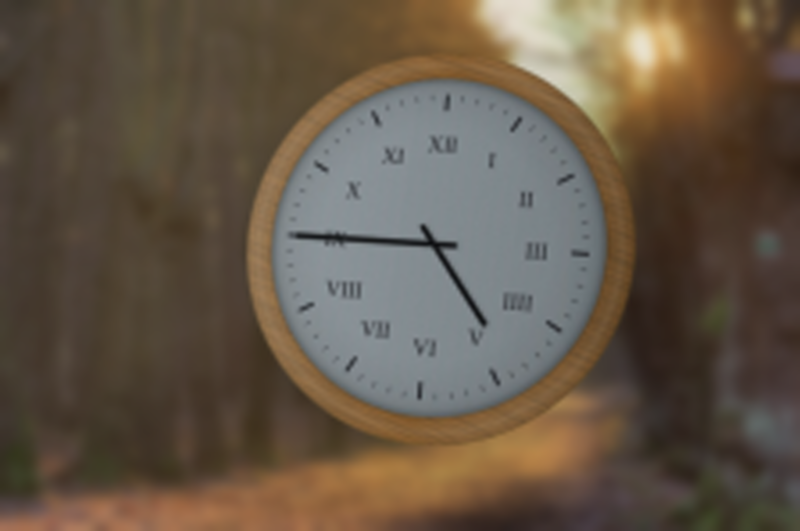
4.45
